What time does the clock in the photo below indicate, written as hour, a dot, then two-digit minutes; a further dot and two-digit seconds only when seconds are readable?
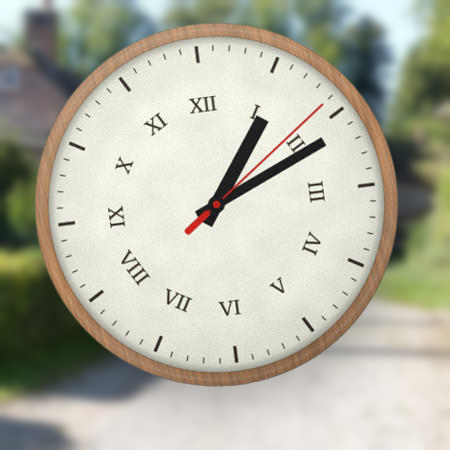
1.11.09
